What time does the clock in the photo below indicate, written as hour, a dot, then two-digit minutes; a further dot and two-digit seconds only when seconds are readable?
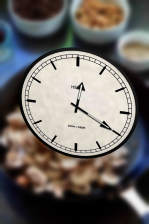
12.20
